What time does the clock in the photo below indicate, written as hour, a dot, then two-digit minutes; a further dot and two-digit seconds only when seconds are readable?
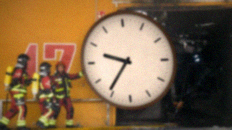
9.36
